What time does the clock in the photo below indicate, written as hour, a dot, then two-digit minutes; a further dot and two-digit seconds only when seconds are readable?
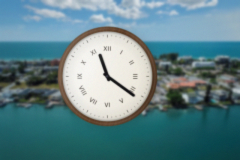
11.21
